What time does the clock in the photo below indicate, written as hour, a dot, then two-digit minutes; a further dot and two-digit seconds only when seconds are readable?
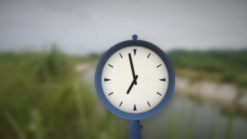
6.58
